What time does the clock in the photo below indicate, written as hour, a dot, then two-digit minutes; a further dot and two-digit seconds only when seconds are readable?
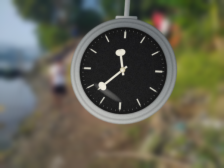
11.38
